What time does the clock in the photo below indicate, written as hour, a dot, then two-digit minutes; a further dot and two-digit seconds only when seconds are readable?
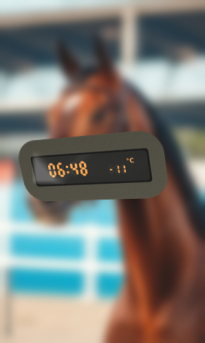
6.48
